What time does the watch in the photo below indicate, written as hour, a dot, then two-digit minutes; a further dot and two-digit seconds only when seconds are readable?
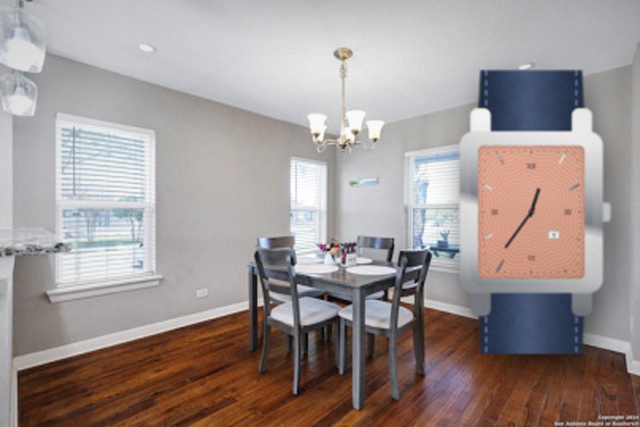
12.36
